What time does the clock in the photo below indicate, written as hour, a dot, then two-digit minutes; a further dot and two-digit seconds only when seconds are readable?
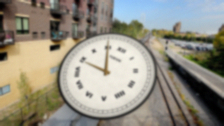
8.55
